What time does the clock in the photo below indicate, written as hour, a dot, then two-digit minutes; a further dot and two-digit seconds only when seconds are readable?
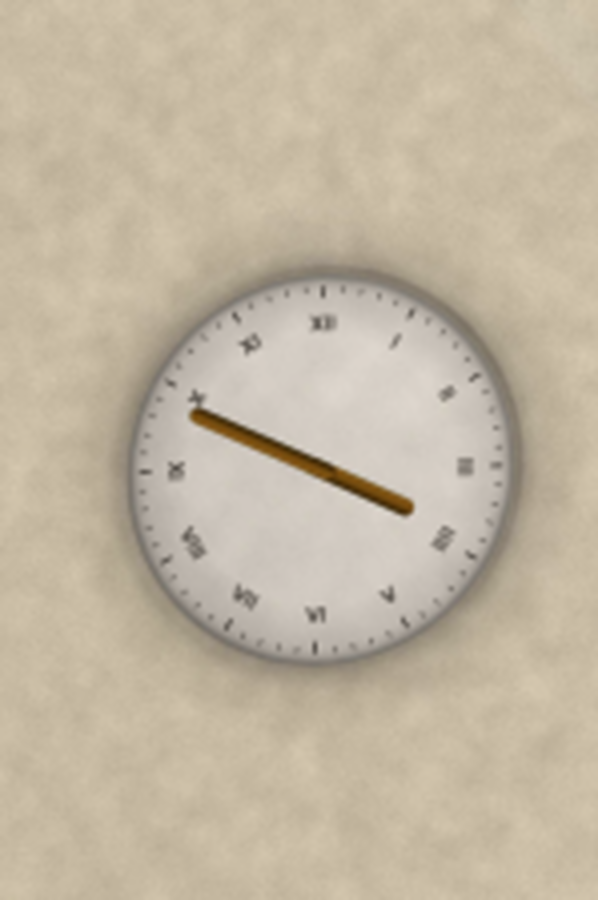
3.49
